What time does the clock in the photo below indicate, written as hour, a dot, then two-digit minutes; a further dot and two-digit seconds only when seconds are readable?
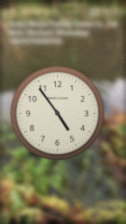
4.54
